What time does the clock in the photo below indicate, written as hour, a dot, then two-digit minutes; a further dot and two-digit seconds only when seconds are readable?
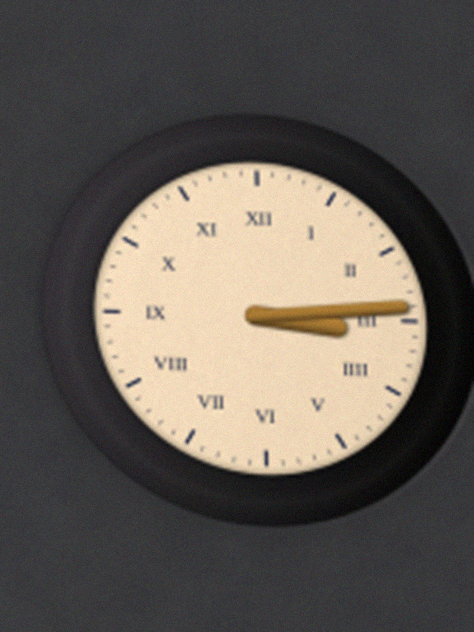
3.14
